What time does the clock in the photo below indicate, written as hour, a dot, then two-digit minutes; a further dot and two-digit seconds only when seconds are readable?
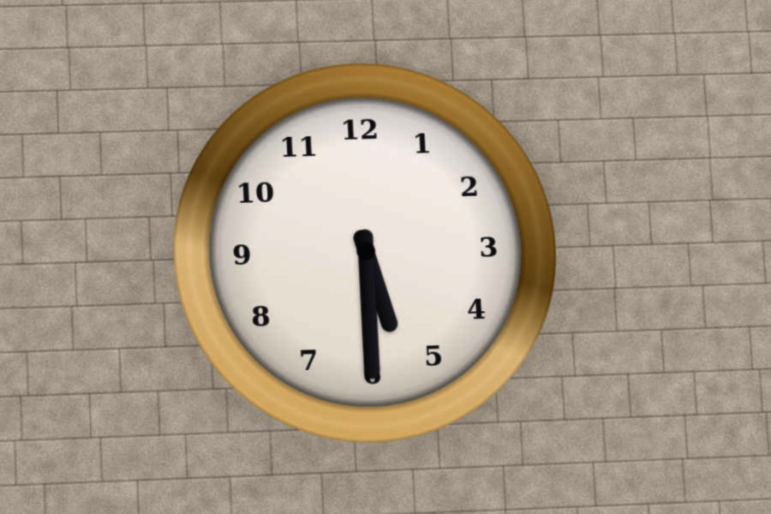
5.30
